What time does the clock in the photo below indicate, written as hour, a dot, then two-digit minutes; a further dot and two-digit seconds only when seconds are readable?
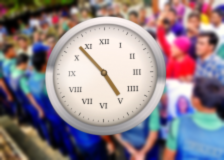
4.53
